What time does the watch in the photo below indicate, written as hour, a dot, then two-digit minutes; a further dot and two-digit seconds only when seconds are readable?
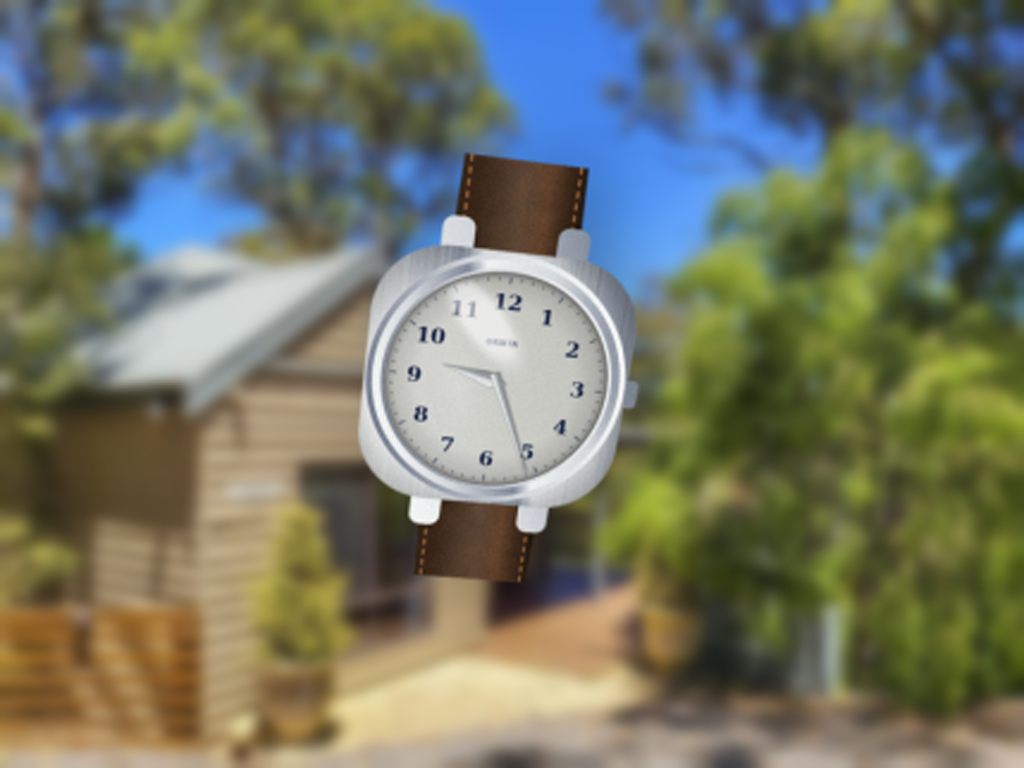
9.26
